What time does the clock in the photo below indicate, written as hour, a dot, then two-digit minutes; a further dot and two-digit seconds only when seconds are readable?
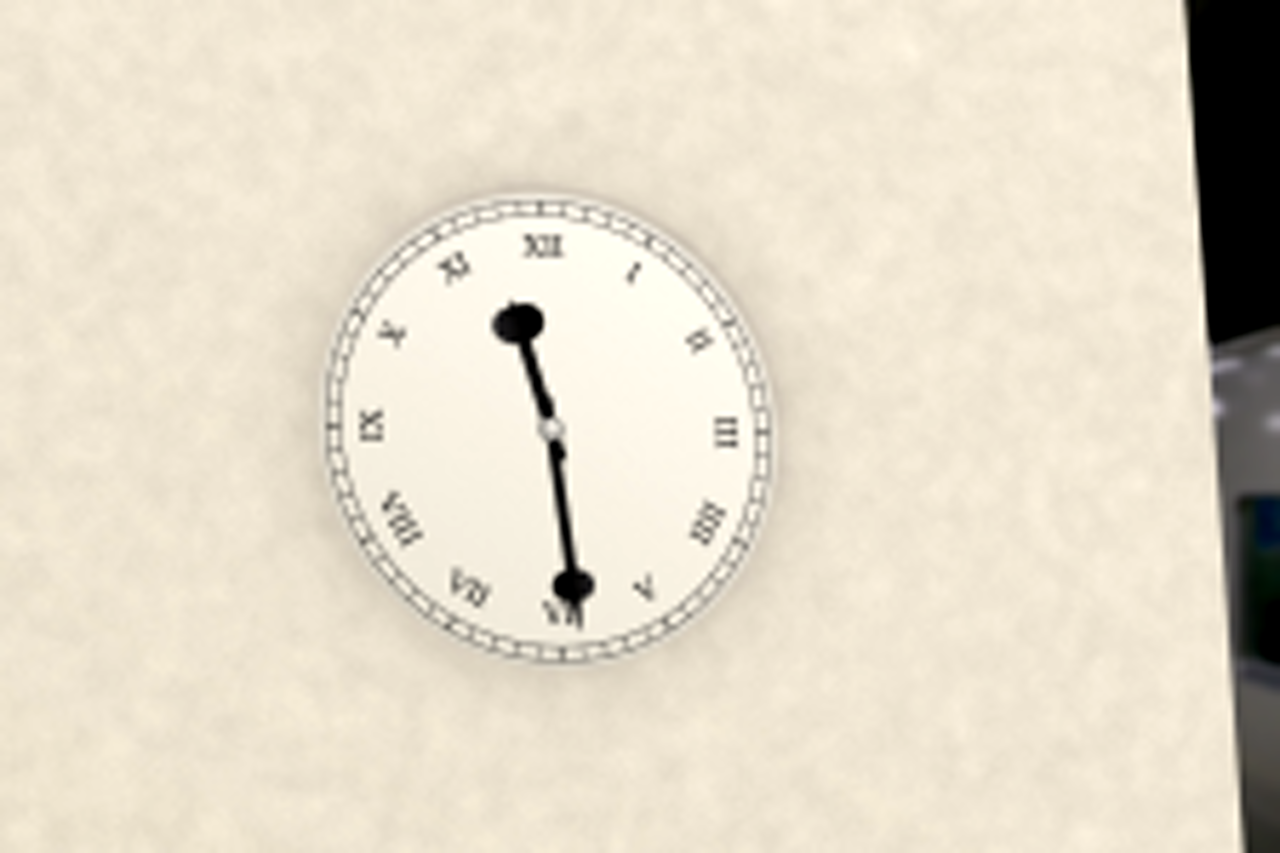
11.29
